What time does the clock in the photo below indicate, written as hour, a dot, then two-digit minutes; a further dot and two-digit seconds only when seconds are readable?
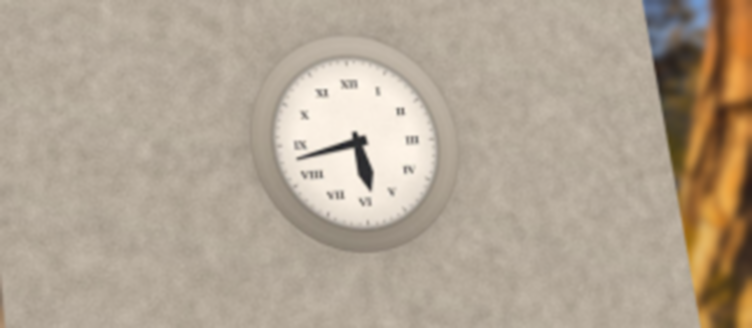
5.43
